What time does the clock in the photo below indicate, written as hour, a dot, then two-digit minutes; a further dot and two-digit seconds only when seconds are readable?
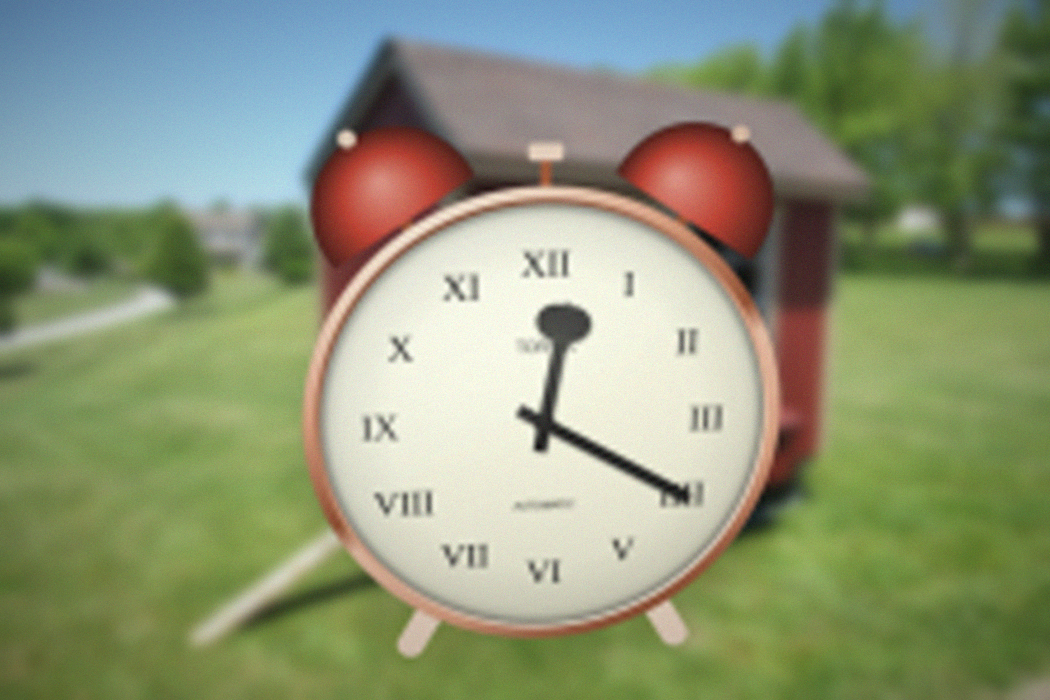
12.20
